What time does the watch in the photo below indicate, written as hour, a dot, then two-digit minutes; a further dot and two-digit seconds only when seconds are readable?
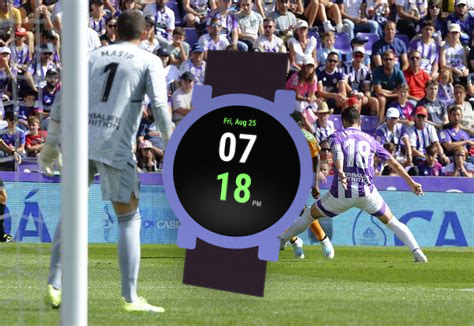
7.18
